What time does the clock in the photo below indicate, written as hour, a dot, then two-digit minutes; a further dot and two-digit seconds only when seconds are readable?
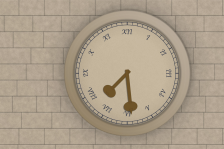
7.29
